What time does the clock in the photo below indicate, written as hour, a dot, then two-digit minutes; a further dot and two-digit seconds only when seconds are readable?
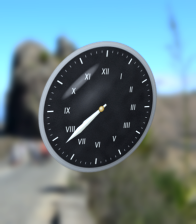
7.38
